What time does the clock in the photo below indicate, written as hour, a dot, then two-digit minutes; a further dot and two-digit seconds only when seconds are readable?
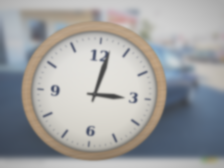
3.02
